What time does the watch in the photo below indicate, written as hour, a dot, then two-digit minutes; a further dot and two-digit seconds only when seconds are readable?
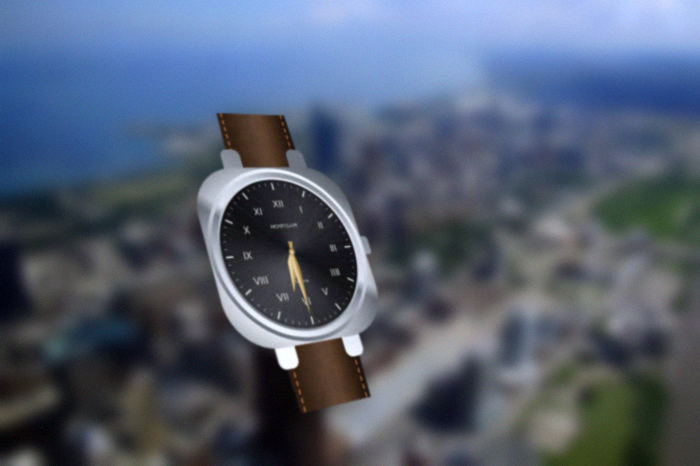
6.30
